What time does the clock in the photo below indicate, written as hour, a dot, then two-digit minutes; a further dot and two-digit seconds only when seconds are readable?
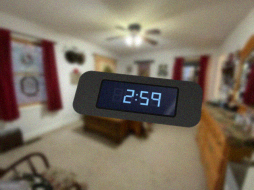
2.59
